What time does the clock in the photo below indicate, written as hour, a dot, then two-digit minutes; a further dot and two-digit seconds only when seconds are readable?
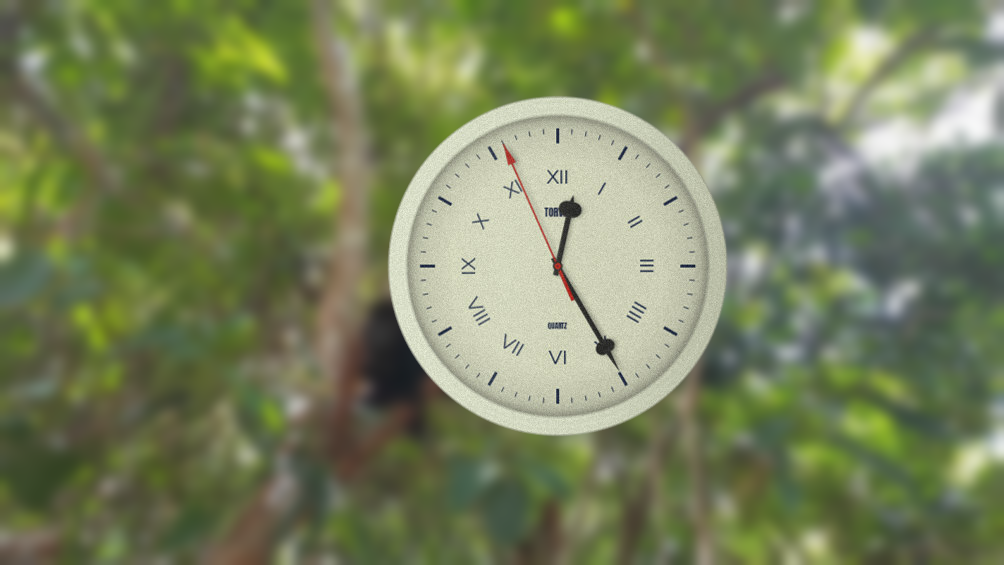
12.24.56
